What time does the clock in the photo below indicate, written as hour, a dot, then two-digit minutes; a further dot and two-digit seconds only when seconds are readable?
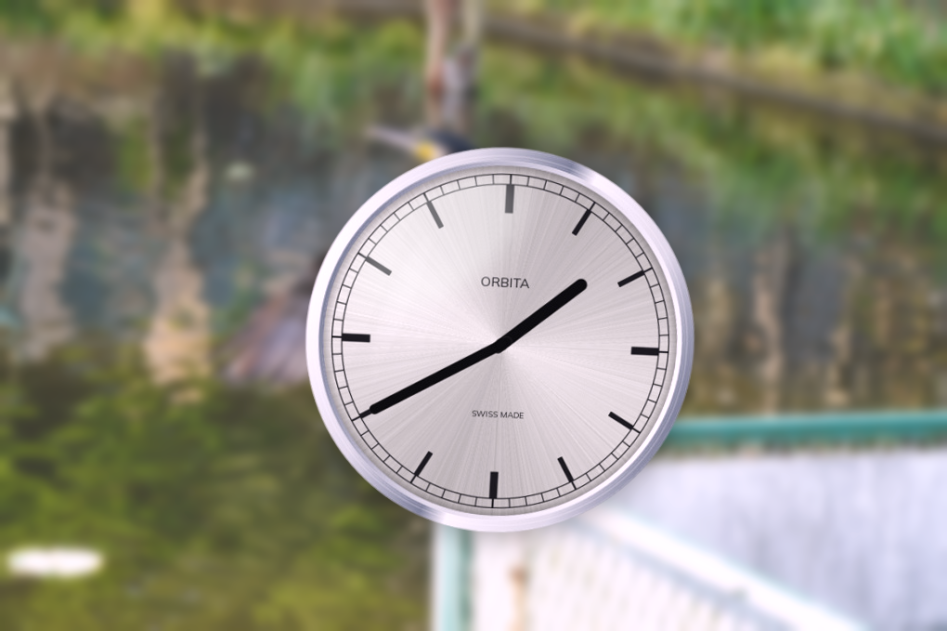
1.40
